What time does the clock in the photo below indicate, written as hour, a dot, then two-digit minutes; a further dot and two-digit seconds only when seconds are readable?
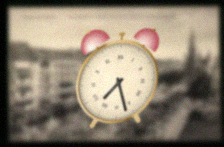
7.27
